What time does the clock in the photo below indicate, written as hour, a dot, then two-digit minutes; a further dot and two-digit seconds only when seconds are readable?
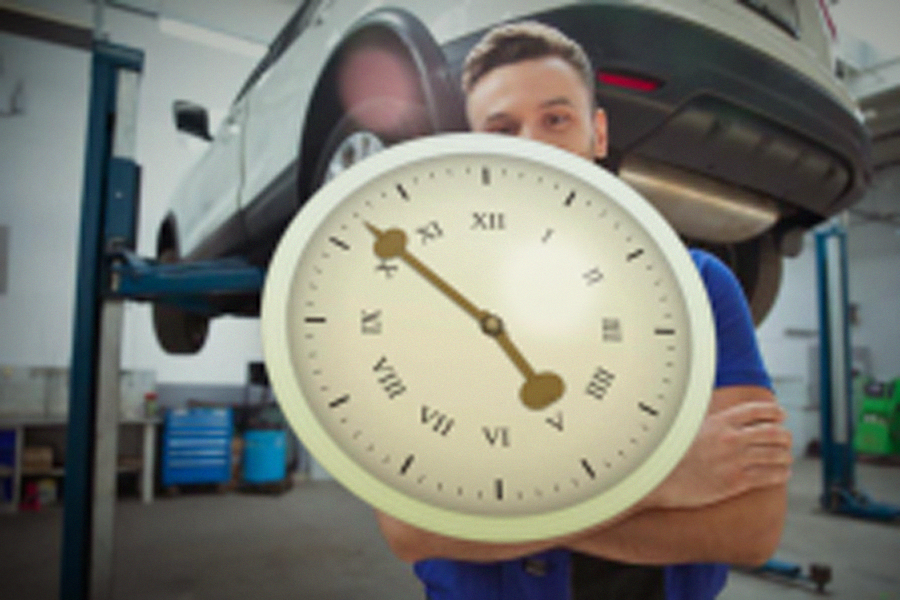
4.52
